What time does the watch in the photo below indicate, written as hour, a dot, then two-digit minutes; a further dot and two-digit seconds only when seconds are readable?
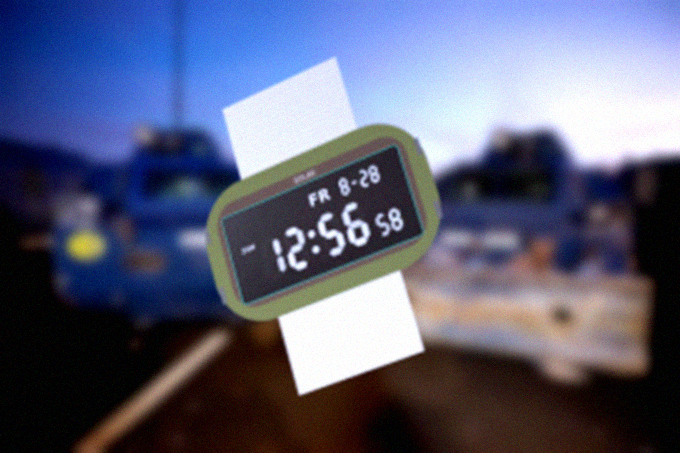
12.56.58
